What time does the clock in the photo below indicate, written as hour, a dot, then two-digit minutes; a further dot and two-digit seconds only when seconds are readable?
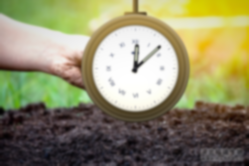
12.08
